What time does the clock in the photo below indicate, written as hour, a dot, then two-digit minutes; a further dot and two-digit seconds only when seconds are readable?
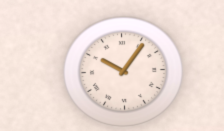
10.06
